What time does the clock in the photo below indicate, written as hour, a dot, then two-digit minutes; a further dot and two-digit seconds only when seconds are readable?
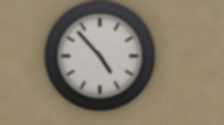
4.53
